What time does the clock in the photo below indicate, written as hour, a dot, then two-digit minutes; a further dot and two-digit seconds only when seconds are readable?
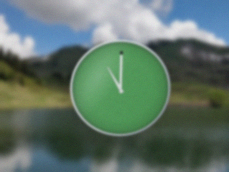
11.00
